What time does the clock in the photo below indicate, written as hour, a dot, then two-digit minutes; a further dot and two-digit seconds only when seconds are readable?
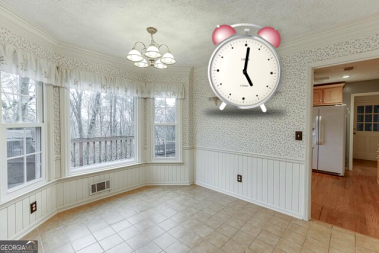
5.01
